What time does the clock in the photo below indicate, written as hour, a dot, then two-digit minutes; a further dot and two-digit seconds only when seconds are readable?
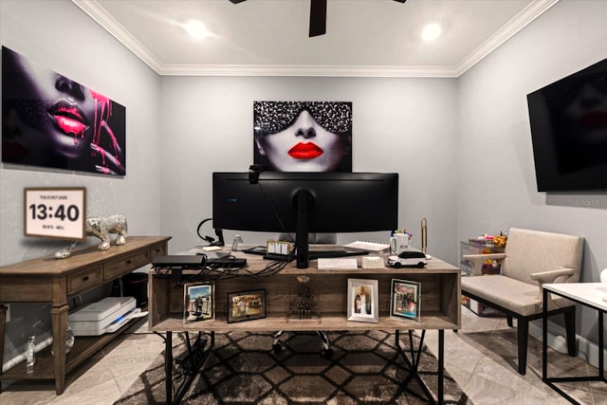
13.40
